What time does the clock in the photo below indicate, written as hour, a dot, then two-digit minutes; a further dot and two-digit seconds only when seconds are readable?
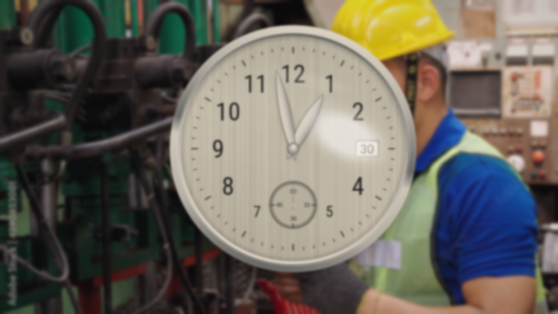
12.58
